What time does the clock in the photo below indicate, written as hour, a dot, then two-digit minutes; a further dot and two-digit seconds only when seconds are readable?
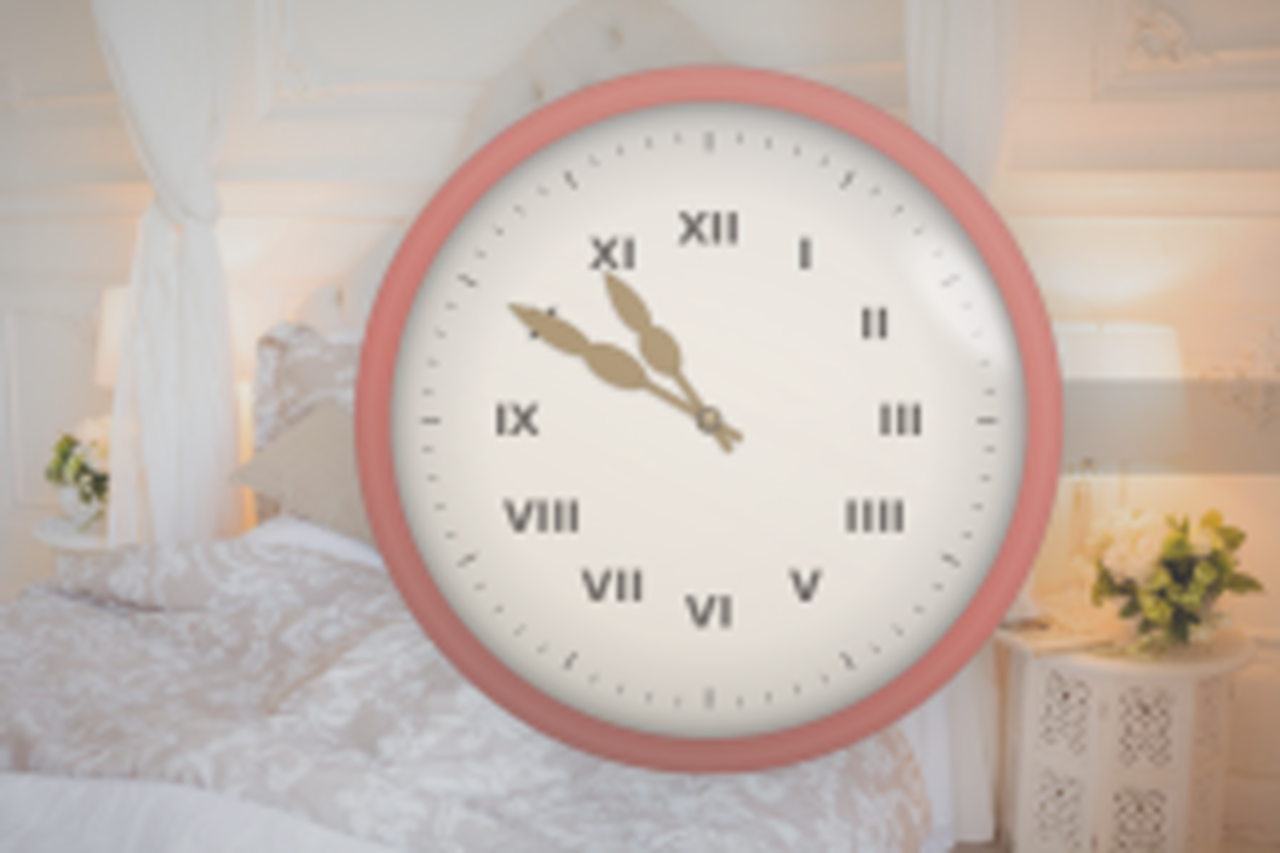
10.50
